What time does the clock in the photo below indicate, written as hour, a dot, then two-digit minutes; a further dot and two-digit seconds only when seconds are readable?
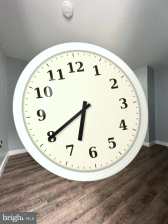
6.40
